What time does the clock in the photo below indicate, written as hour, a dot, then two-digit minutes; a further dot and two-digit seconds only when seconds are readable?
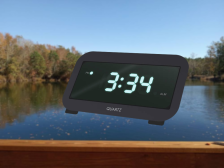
3.34
